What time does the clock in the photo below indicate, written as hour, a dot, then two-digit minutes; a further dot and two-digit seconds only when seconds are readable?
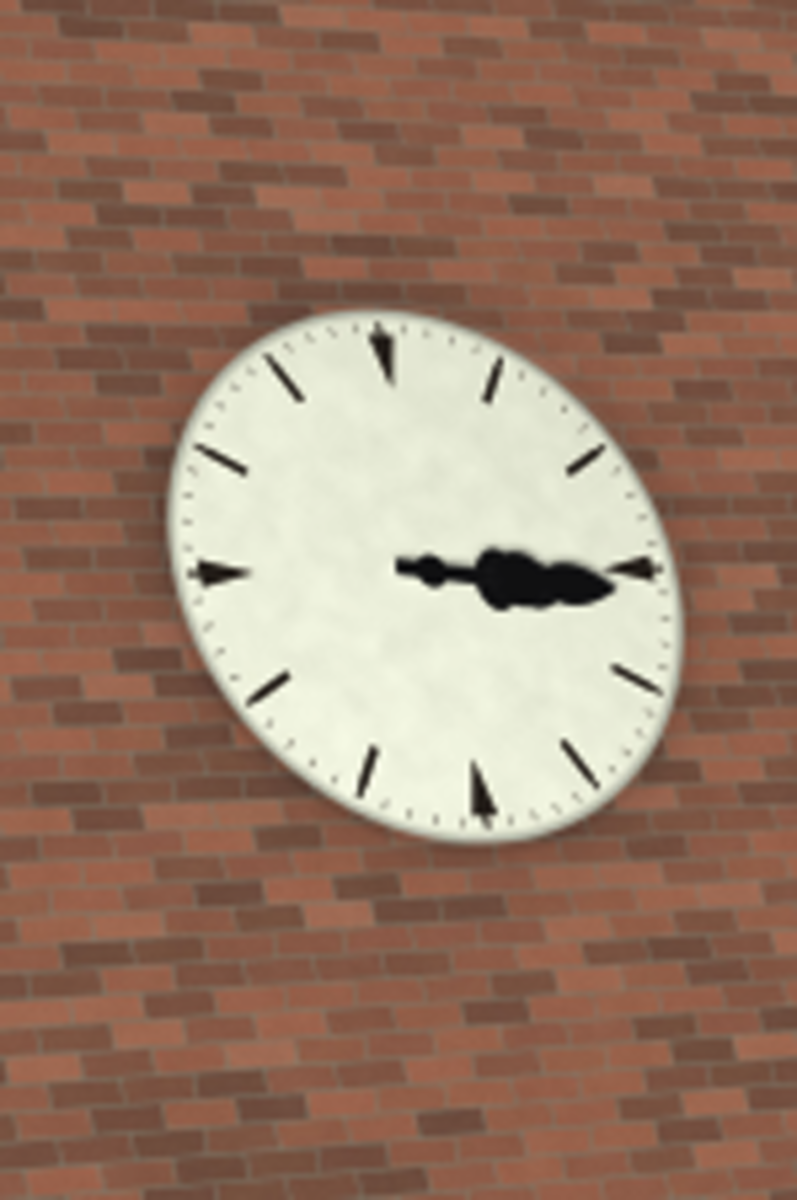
3.16
